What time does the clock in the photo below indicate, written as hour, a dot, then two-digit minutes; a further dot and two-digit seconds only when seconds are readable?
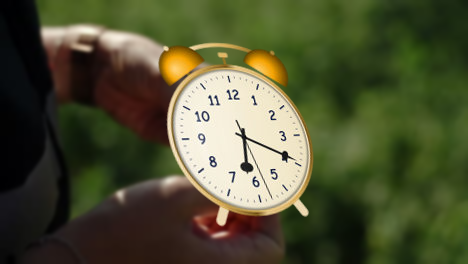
6.19.28
